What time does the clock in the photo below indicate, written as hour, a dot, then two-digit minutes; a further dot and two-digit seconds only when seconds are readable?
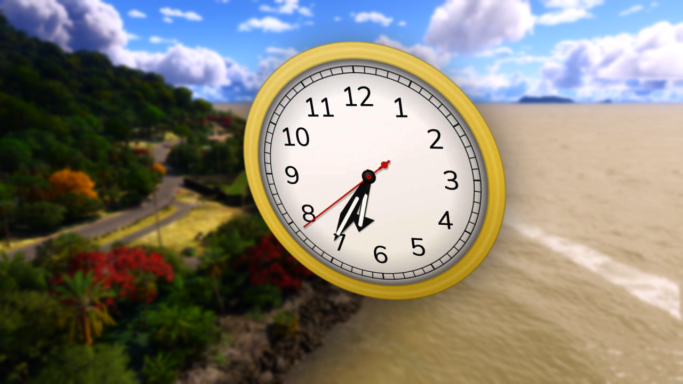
6.35.39
